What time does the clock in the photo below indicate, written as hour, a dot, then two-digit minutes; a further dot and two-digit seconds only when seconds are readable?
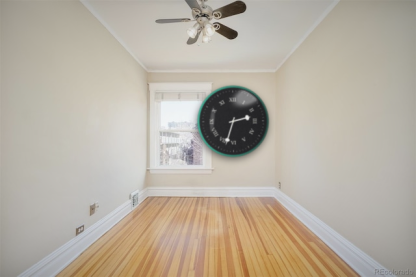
2.33
